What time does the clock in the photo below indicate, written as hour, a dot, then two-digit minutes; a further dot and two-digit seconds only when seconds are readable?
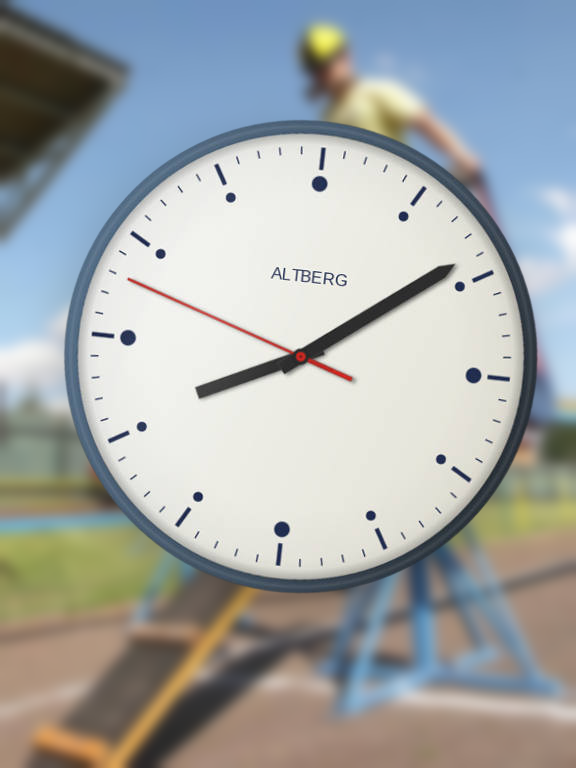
8.08.48
